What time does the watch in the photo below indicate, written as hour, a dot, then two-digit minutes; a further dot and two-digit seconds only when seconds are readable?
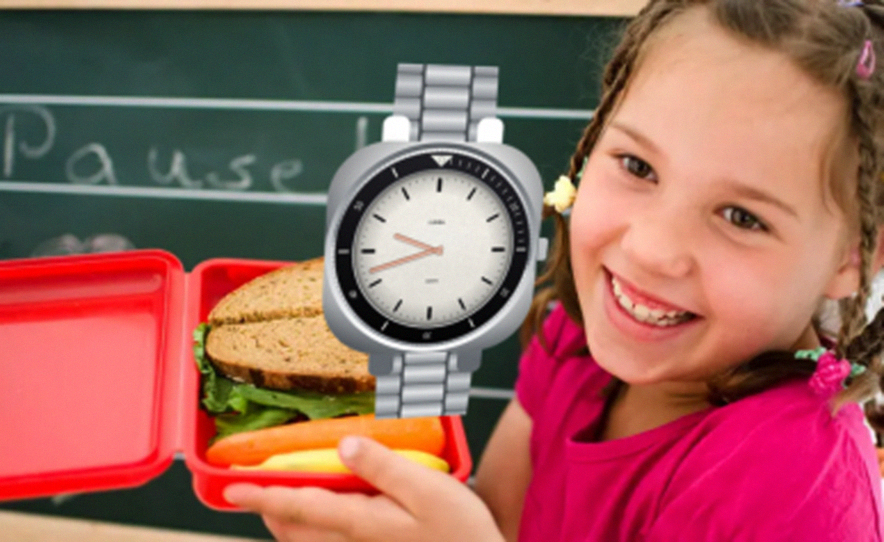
9.42
